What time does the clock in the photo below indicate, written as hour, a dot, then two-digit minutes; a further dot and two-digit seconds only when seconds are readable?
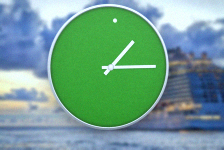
1.14
